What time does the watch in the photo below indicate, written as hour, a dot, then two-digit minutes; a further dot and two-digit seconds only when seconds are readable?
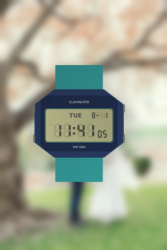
11.41.05
